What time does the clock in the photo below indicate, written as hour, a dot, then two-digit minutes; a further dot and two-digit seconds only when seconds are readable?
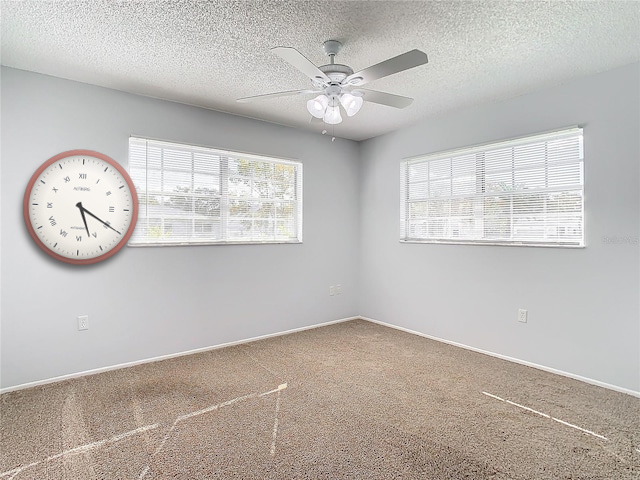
5.20
